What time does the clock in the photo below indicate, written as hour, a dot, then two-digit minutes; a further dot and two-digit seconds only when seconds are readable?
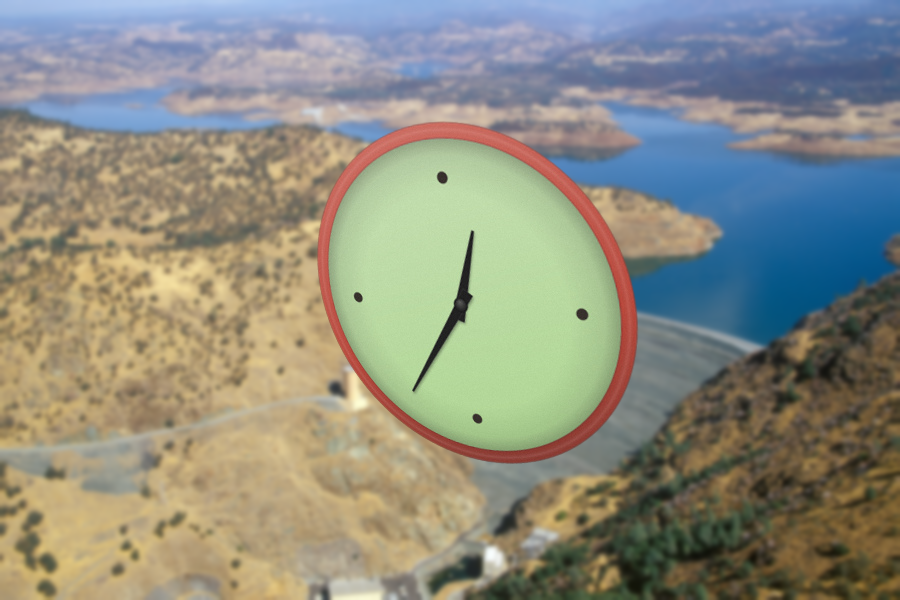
12.36
